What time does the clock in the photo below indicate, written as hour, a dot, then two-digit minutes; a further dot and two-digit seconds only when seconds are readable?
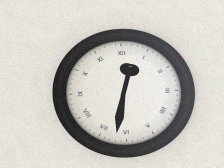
12.32
